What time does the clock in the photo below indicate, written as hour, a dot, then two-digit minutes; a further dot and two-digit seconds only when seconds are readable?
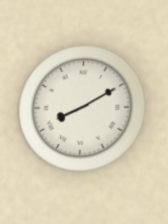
8.10
